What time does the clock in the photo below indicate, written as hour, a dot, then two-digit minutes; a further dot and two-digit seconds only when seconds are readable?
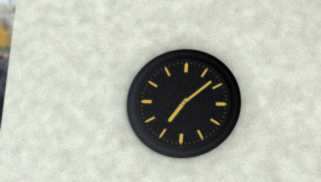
7.08
